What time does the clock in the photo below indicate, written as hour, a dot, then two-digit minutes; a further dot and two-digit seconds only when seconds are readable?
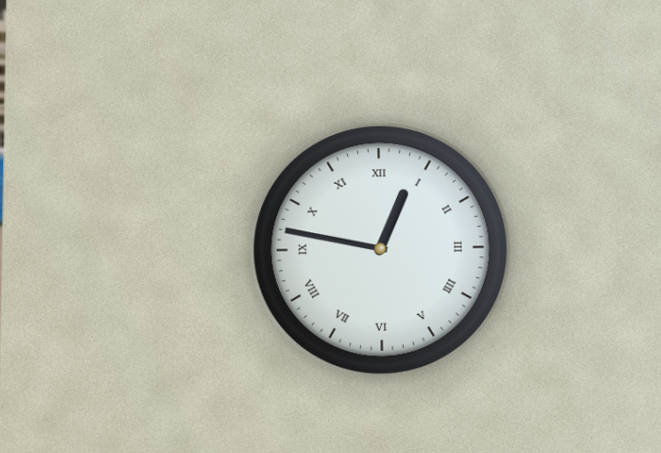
12.47
